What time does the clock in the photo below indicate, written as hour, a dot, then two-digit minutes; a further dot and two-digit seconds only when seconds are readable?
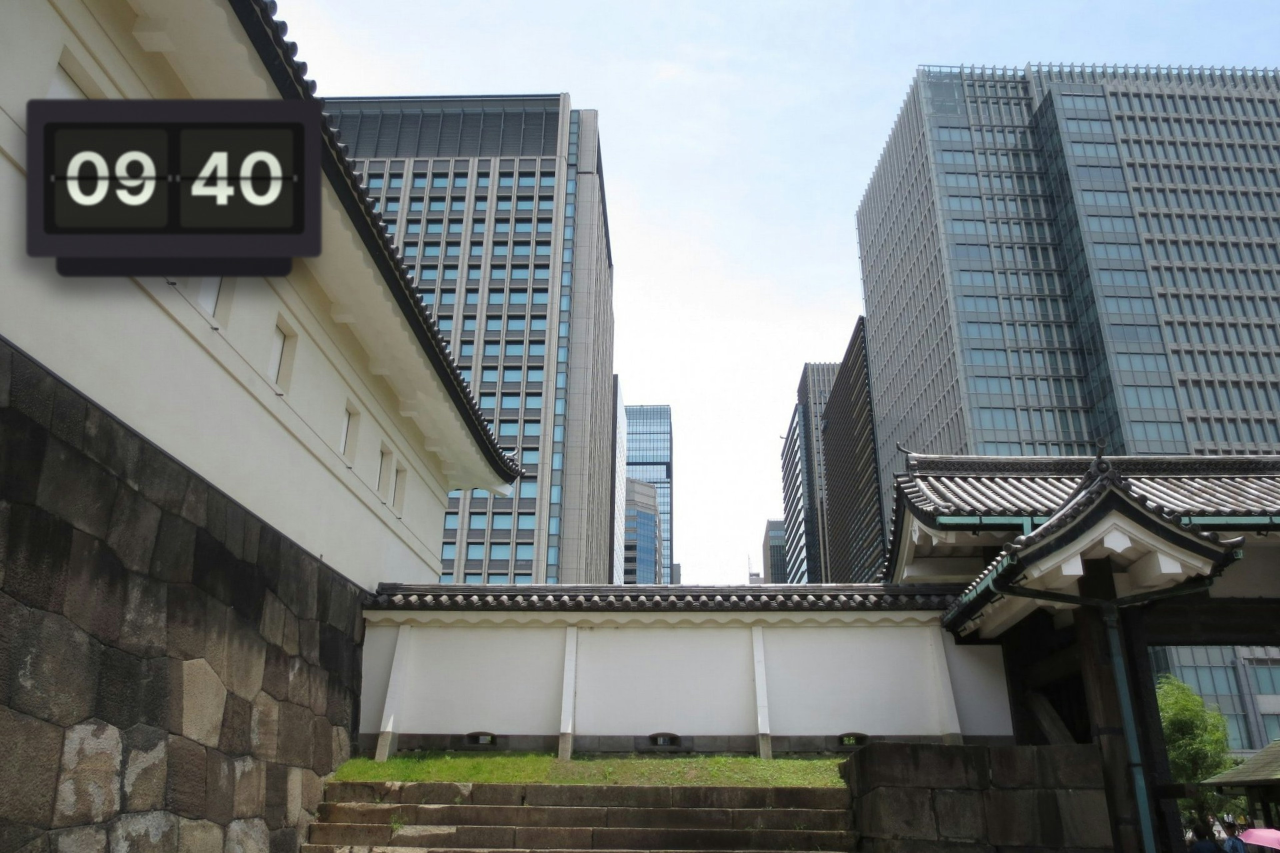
9.40
